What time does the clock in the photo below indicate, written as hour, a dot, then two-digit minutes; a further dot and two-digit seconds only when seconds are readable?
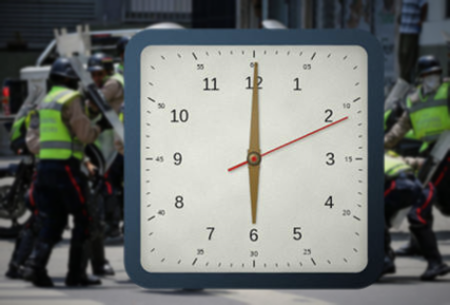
6.00.11
